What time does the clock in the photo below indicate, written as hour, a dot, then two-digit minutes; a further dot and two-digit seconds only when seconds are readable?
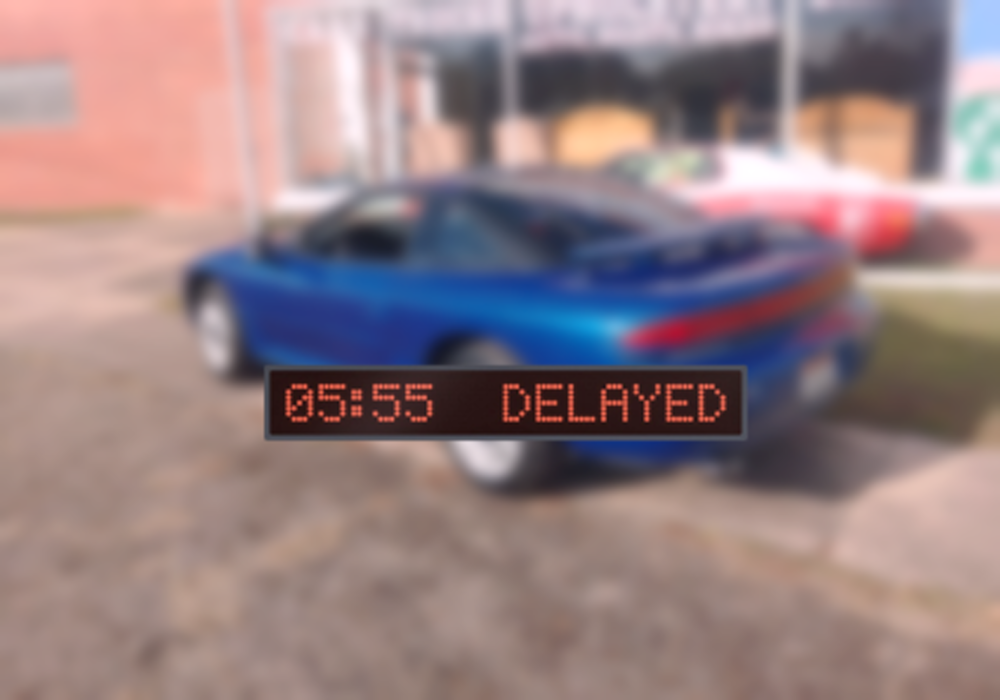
5.55
